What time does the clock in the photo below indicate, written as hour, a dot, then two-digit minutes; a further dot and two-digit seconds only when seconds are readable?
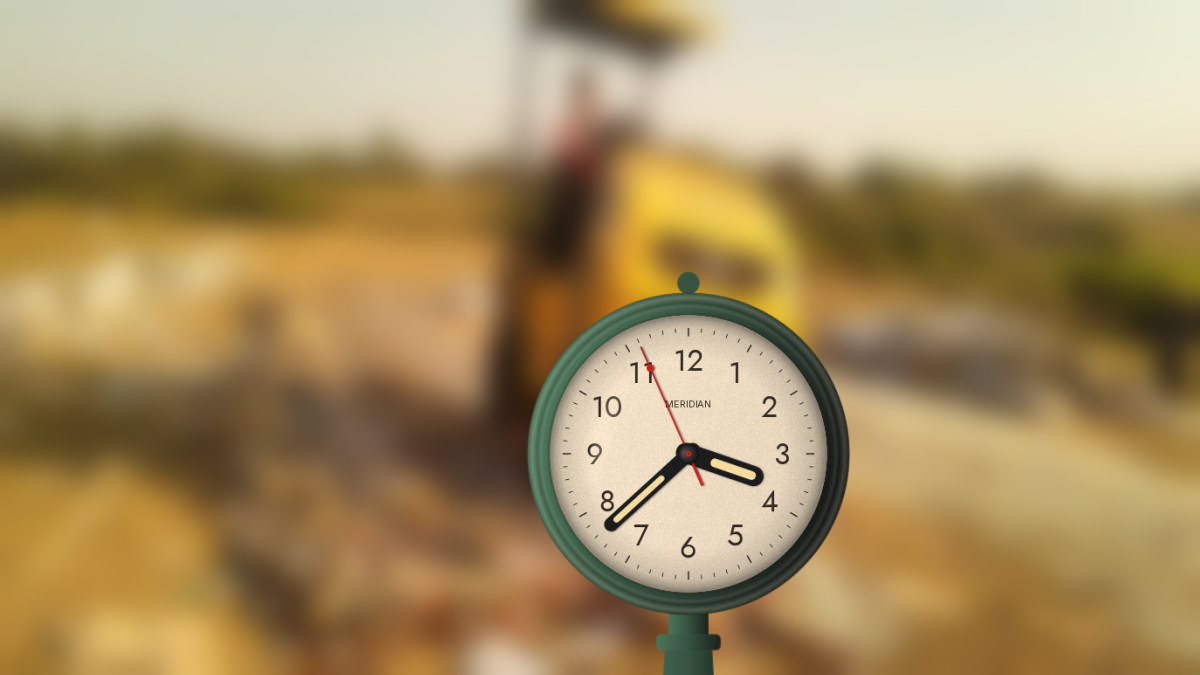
3.37.56
